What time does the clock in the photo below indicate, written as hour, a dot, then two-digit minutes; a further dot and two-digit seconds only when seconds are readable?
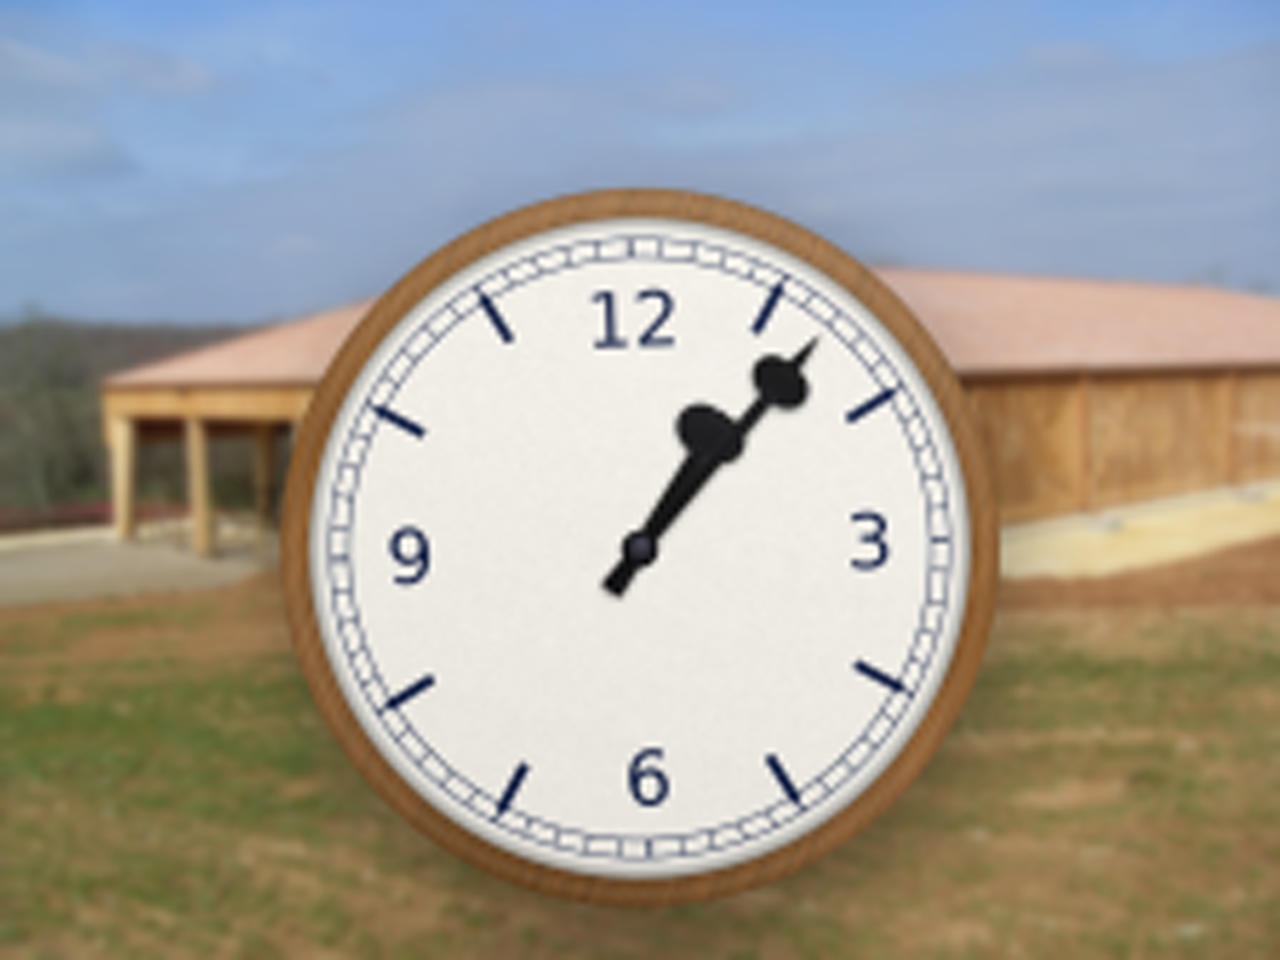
1.07
